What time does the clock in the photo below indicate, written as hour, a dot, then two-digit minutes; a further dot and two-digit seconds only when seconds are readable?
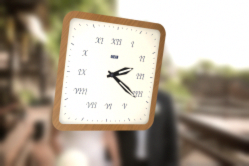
2.21
